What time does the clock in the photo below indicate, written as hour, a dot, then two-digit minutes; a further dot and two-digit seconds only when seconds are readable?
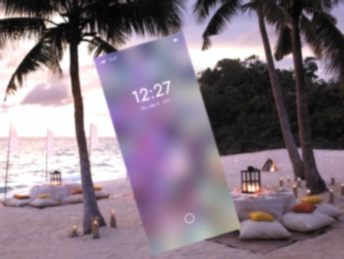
12.27
